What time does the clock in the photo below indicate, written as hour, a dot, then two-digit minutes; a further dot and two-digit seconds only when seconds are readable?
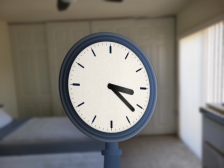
3.22
